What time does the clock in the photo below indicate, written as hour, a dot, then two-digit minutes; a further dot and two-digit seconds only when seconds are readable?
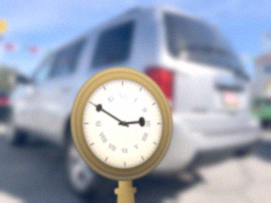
2.50
